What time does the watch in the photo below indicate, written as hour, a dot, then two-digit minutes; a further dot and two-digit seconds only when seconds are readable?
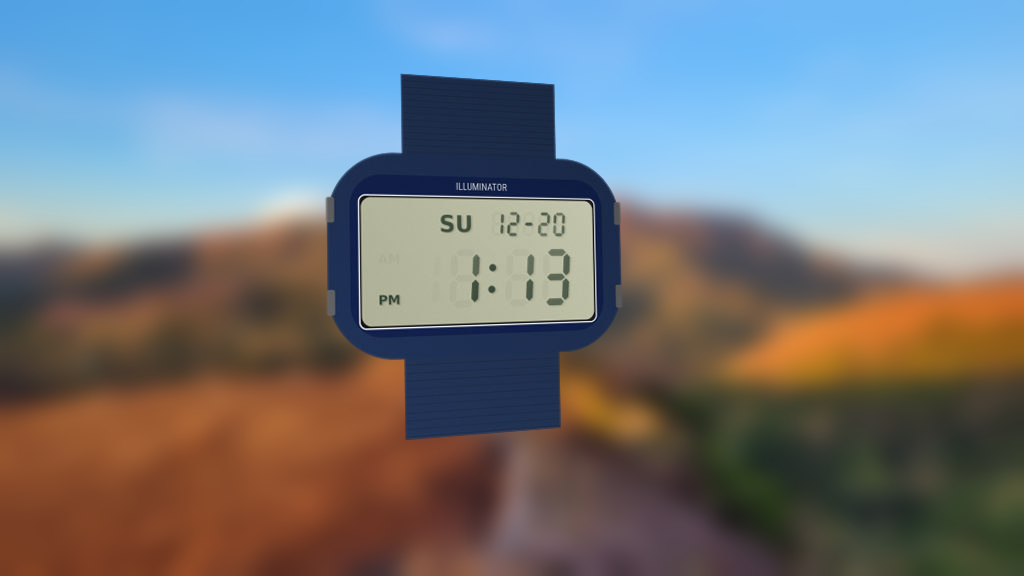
1.13
